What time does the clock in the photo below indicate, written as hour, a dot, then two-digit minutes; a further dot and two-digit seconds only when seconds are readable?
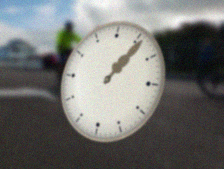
1.06
